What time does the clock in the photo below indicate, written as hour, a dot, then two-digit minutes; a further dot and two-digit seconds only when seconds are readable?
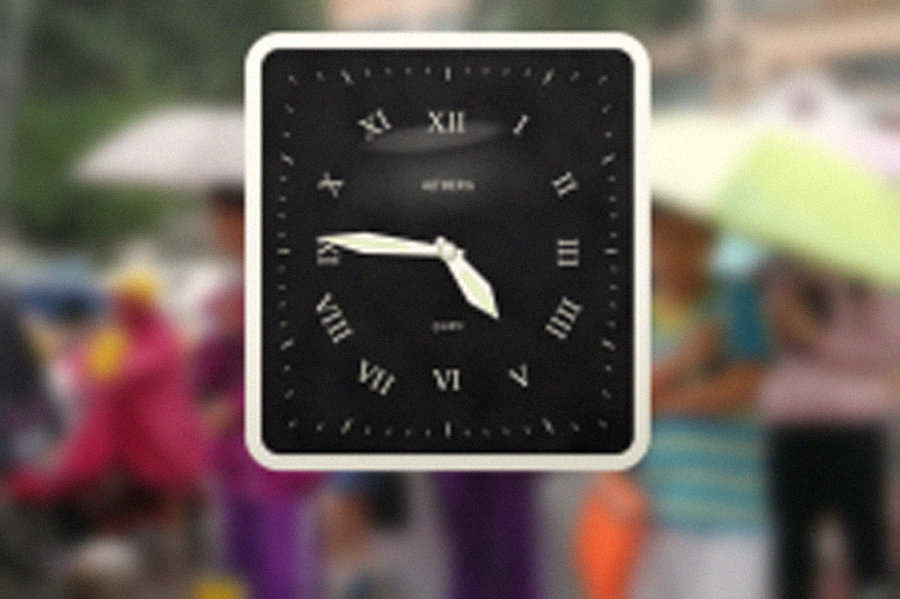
4.46
